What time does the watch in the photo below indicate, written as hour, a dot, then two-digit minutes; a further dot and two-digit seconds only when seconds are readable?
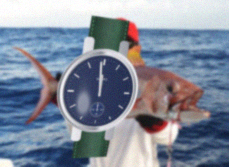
11.59
